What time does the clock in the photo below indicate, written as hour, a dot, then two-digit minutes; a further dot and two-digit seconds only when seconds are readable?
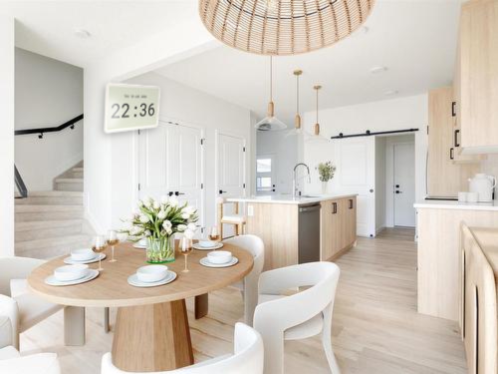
22.36
